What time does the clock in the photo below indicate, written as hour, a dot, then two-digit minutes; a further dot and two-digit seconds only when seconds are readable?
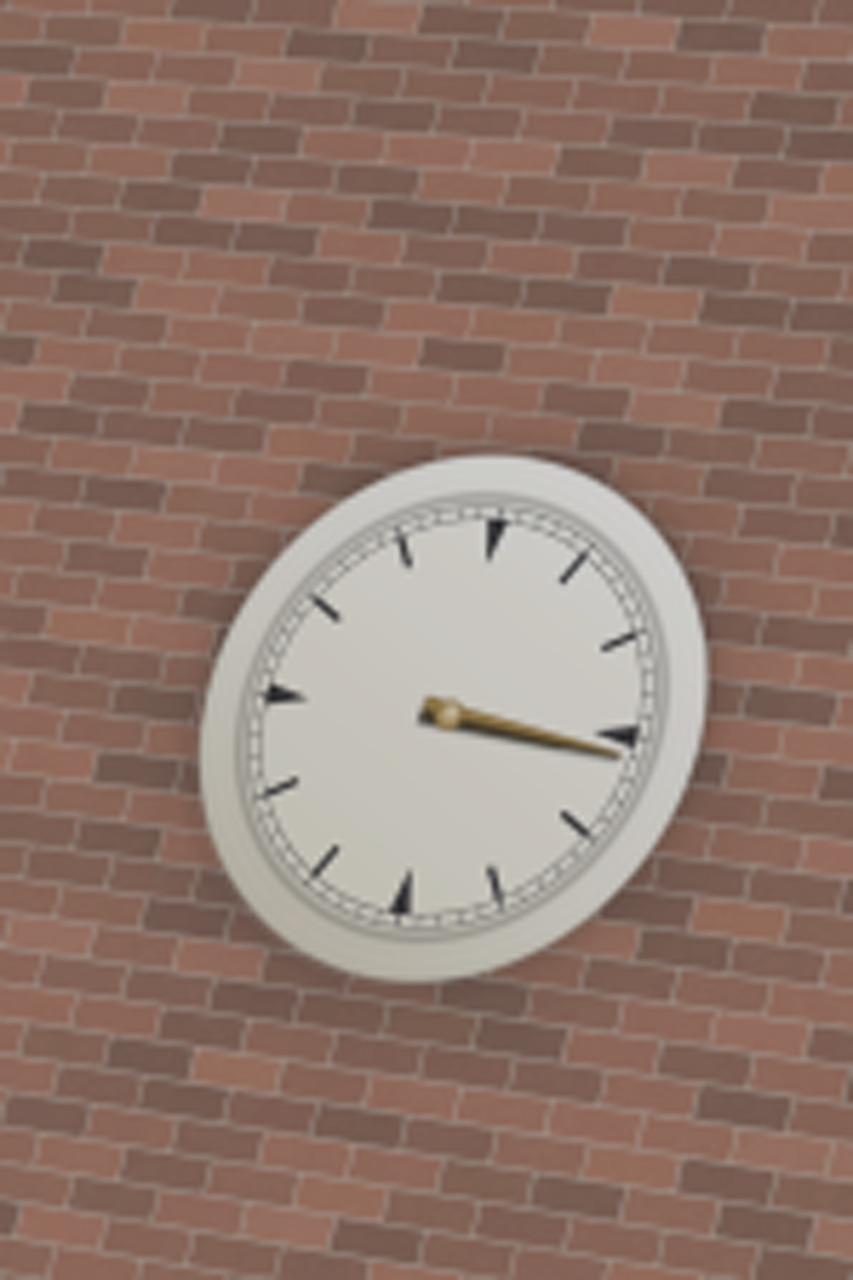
3.16
